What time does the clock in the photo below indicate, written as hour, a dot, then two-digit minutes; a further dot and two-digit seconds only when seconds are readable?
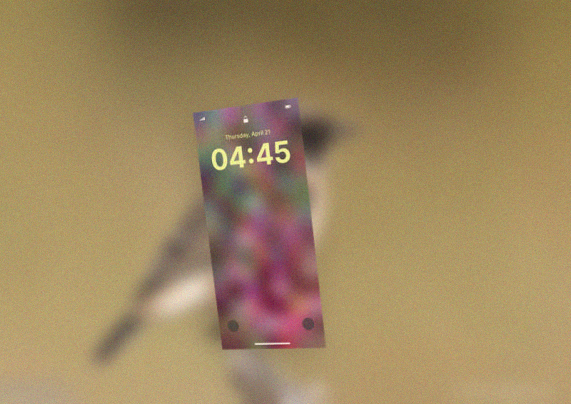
4.45
